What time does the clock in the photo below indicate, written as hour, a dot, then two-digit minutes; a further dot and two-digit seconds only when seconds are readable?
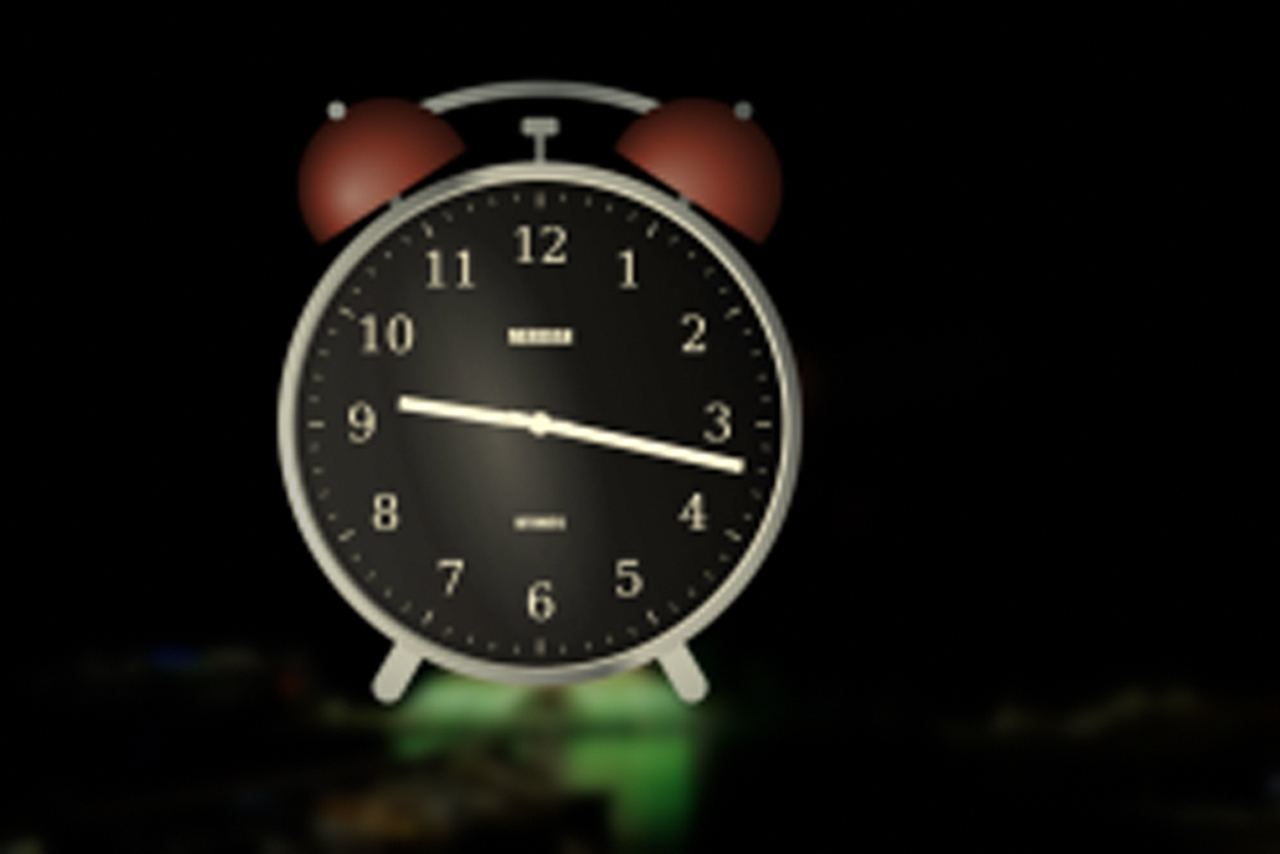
9.17
